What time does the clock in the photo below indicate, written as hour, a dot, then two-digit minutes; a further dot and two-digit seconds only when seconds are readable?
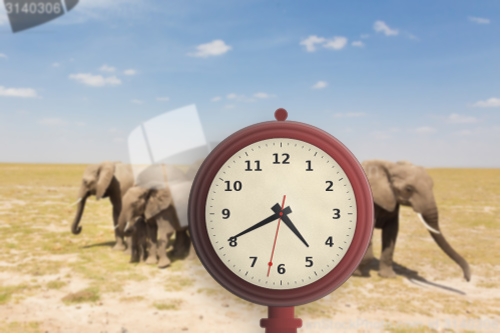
4.40.32
